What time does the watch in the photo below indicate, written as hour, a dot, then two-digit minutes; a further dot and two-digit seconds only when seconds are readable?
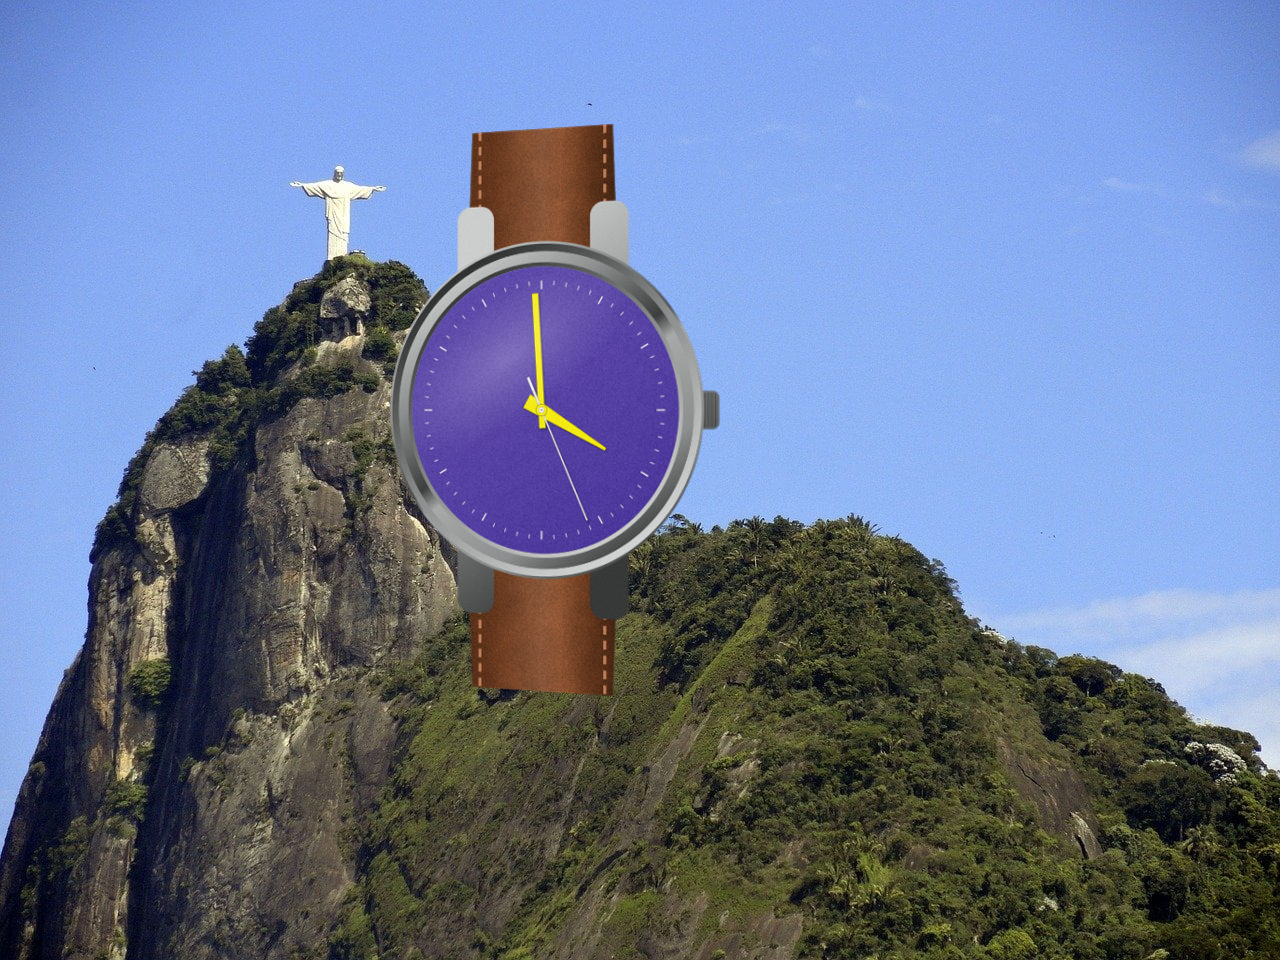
3.59.26
